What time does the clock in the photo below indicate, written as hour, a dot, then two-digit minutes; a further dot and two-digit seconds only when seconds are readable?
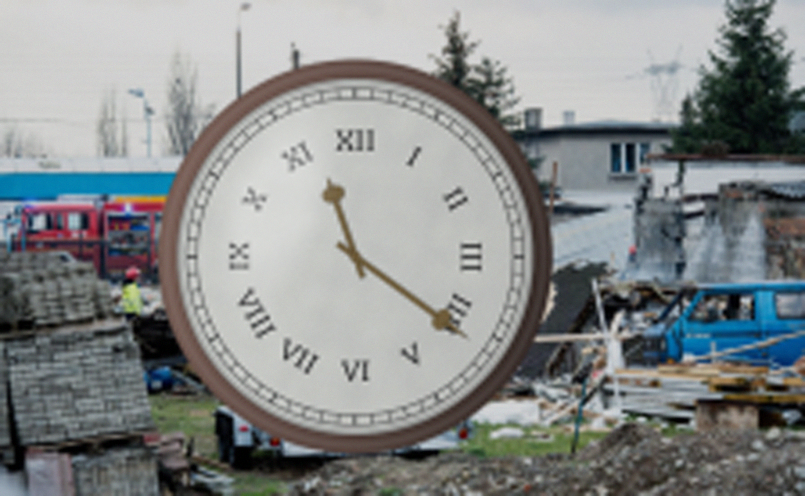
11.21
